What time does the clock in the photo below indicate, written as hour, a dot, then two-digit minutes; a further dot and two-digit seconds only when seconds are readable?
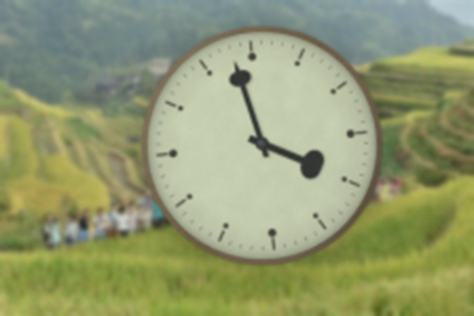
3.58
